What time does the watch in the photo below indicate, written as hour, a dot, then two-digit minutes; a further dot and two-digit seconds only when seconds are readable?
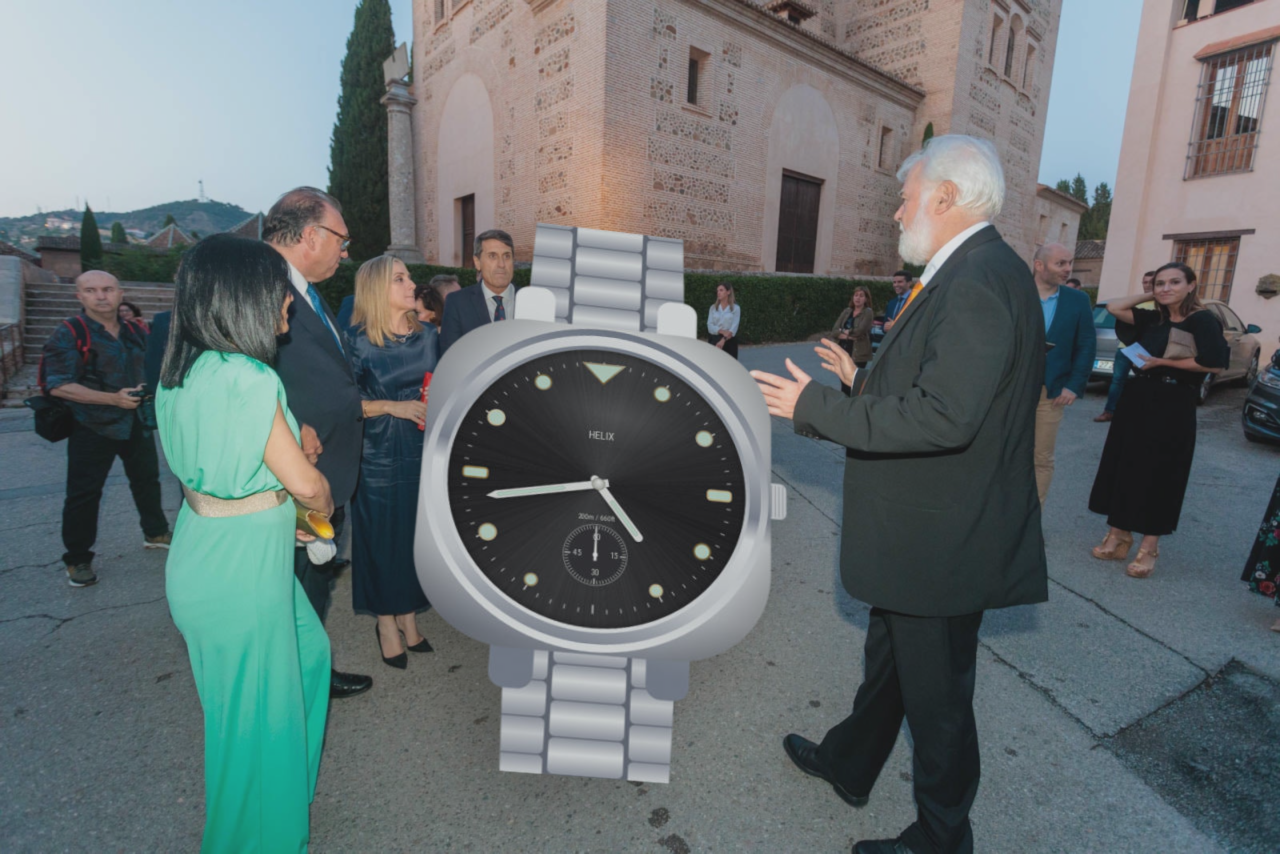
4.43
